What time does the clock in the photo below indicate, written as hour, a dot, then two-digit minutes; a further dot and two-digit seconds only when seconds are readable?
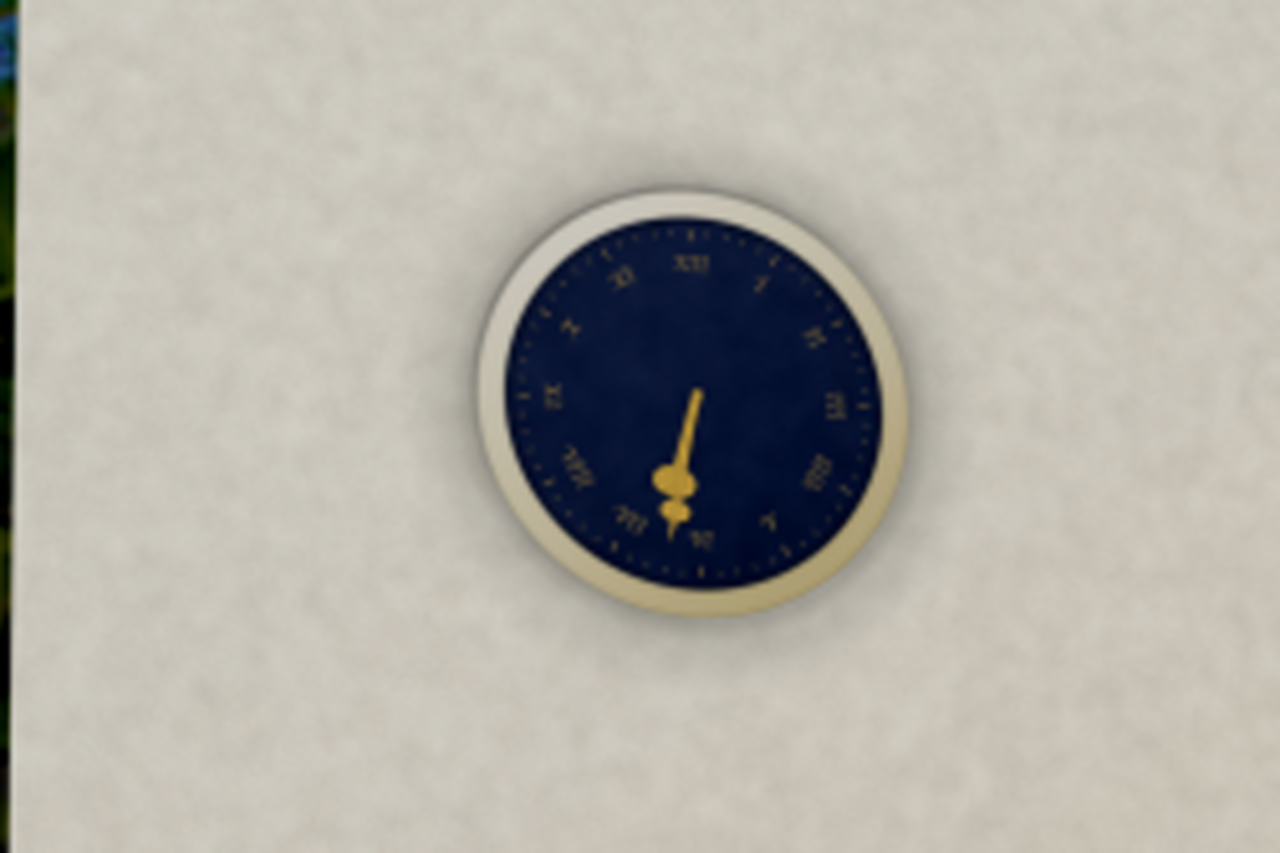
6.32
